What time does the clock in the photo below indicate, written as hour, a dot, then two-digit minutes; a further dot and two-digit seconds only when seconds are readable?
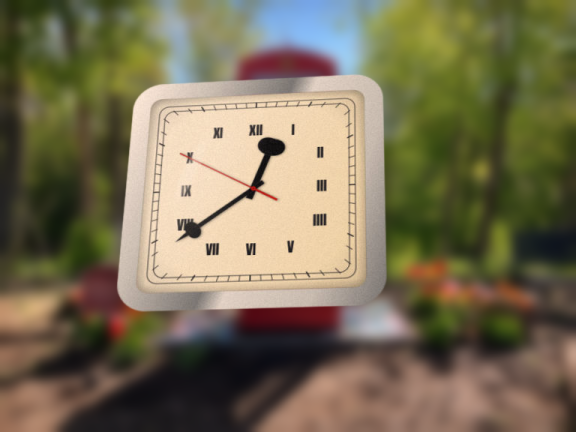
12.38.50
